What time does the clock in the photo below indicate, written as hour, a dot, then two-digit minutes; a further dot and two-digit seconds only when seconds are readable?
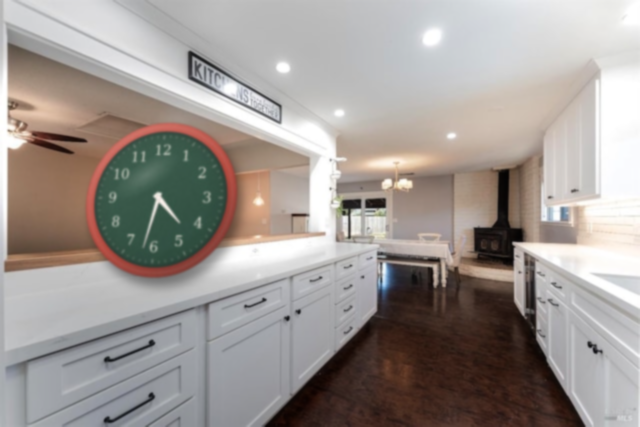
4.32
